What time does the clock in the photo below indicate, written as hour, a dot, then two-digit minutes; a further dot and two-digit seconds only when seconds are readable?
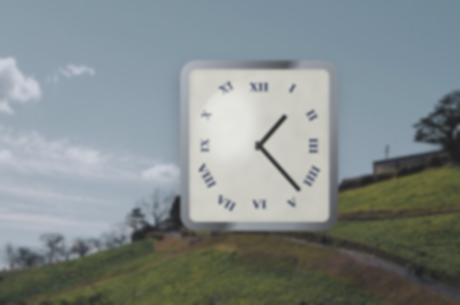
1.23
